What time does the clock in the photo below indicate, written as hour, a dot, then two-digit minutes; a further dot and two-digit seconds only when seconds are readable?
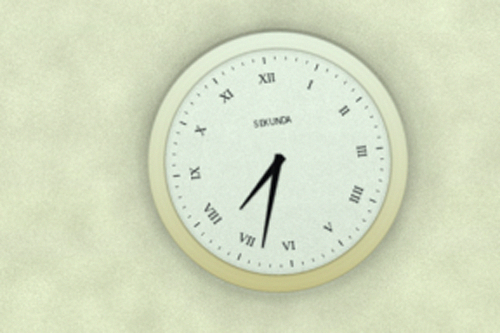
7.33
